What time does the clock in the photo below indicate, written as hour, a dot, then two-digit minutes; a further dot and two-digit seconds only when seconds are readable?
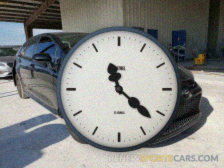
11.22
